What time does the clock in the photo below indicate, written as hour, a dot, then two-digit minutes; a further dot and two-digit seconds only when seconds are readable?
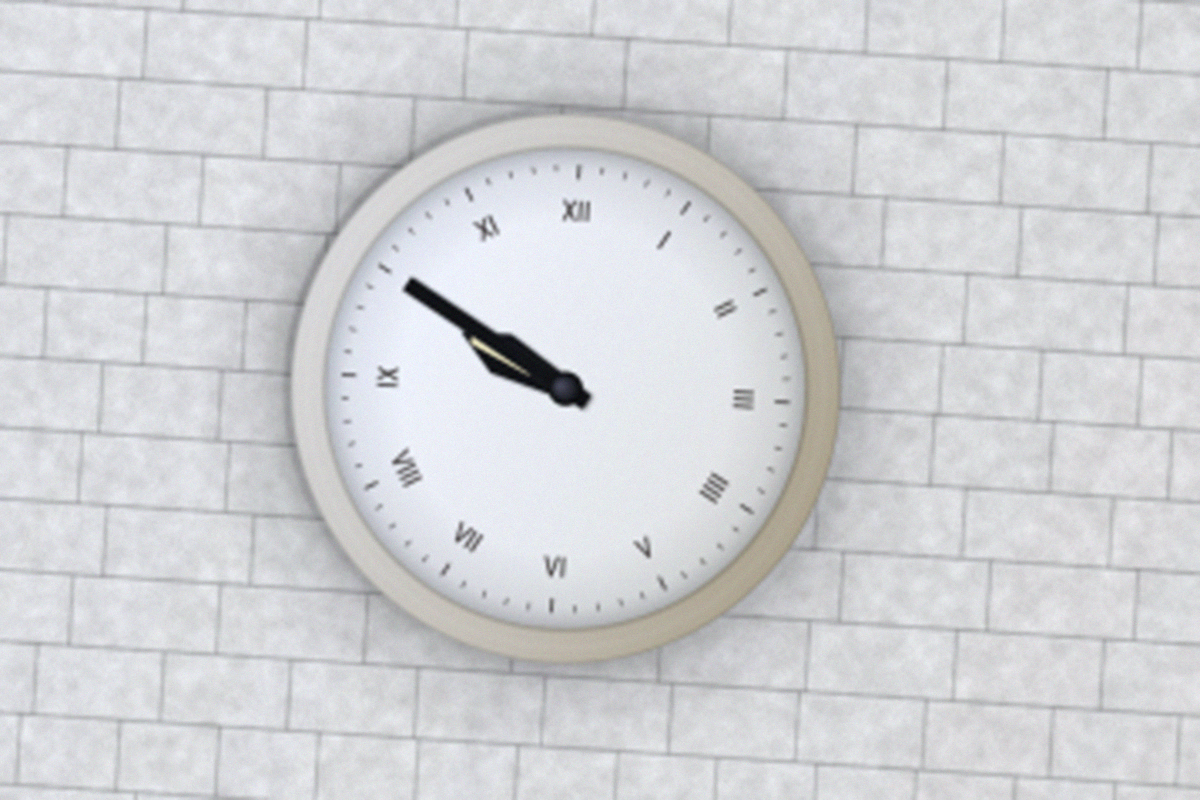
9.50
